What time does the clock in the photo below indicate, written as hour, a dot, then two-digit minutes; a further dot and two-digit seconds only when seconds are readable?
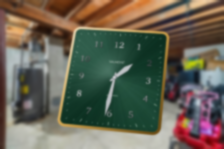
1.31
